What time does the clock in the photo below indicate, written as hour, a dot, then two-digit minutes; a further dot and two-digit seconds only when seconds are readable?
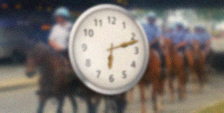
6.12
